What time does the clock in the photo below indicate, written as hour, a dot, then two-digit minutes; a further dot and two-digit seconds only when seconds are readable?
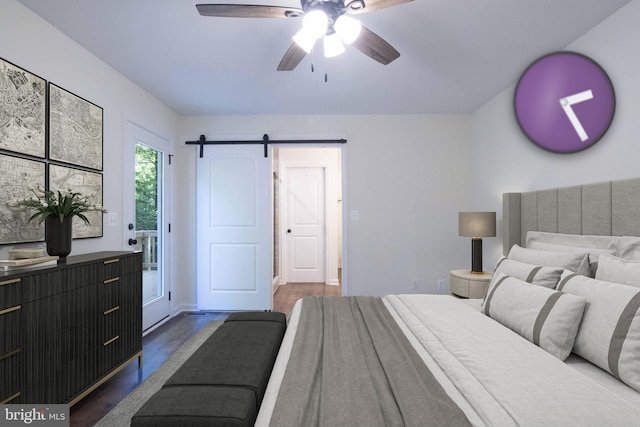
2.25
